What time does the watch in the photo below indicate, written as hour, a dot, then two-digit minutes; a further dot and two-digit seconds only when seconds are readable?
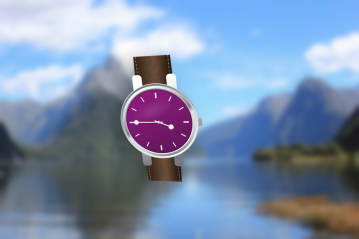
3.45
